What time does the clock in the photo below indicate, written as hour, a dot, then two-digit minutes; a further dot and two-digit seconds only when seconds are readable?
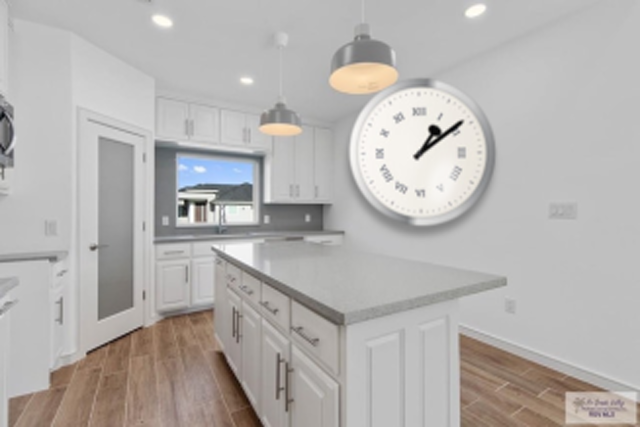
1.09
